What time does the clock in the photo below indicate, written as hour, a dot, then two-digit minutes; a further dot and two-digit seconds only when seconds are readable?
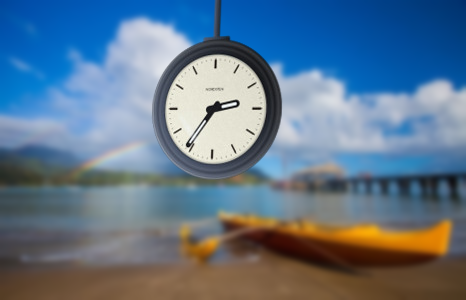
2.36
